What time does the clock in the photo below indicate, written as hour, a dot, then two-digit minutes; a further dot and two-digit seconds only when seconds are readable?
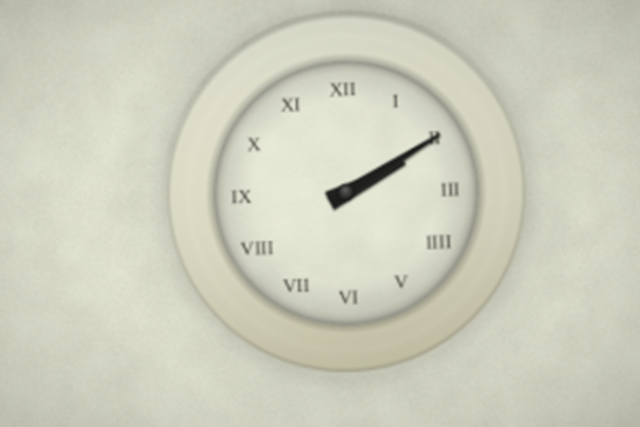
2.10
